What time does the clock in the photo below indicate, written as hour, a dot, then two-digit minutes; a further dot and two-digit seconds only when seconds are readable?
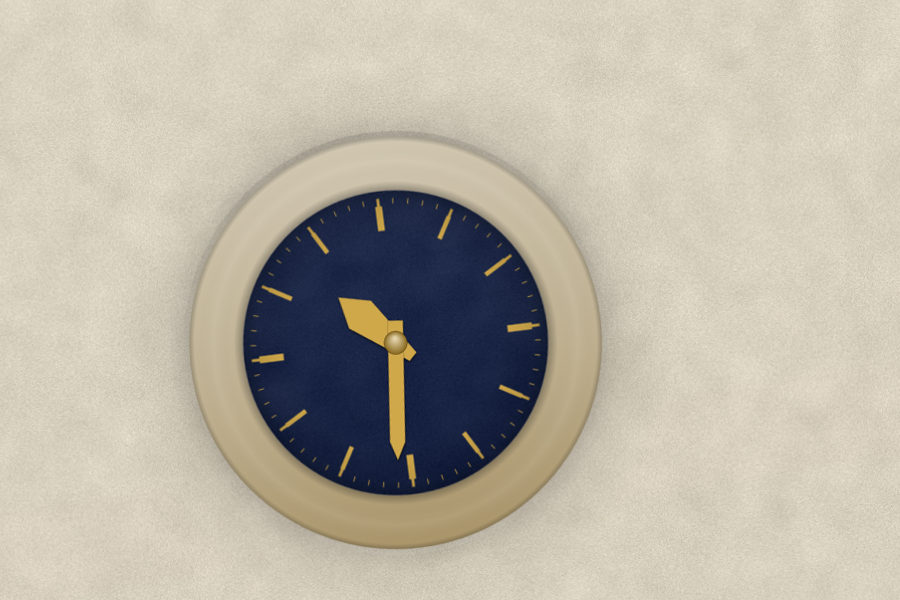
10.31
